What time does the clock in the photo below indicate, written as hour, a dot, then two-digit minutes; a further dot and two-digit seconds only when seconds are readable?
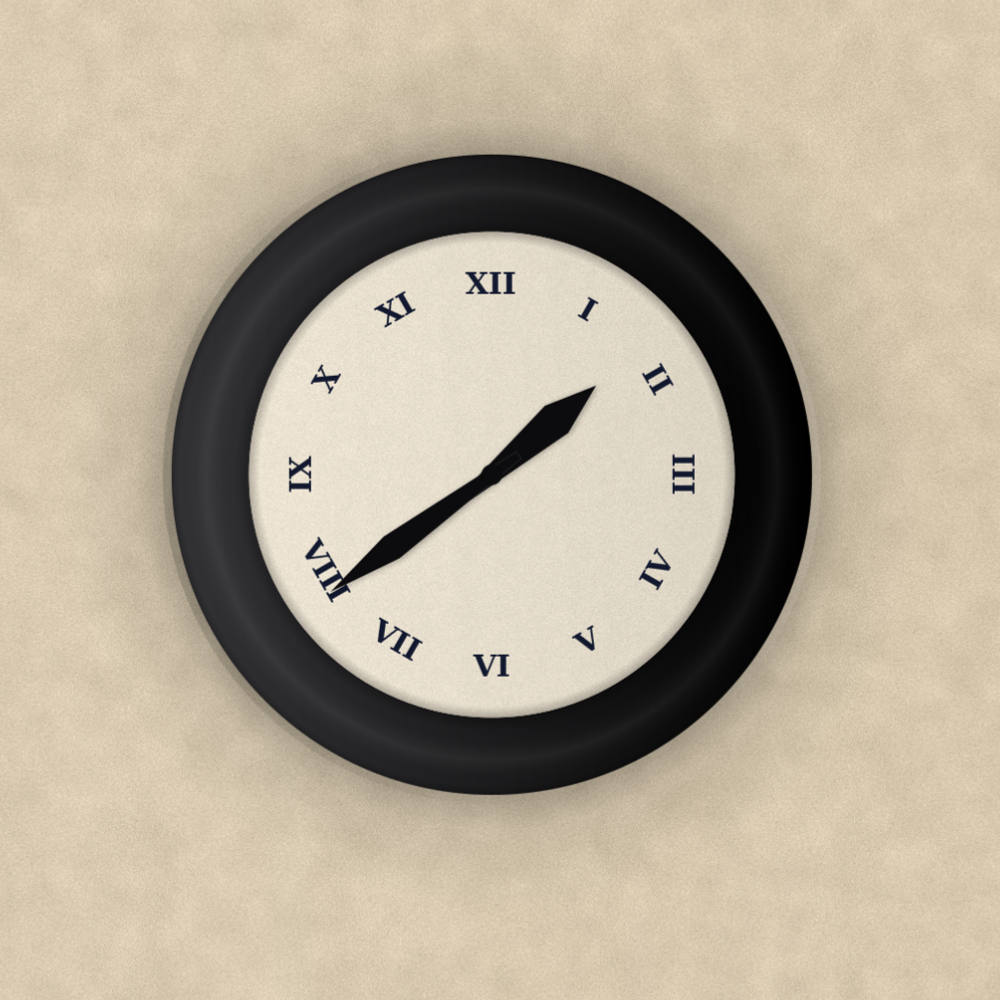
1.39
